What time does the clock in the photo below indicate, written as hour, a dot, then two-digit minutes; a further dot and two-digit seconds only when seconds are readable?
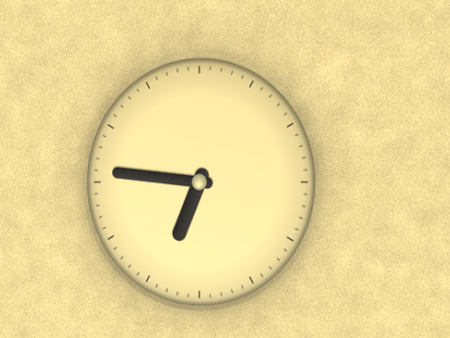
6.46
